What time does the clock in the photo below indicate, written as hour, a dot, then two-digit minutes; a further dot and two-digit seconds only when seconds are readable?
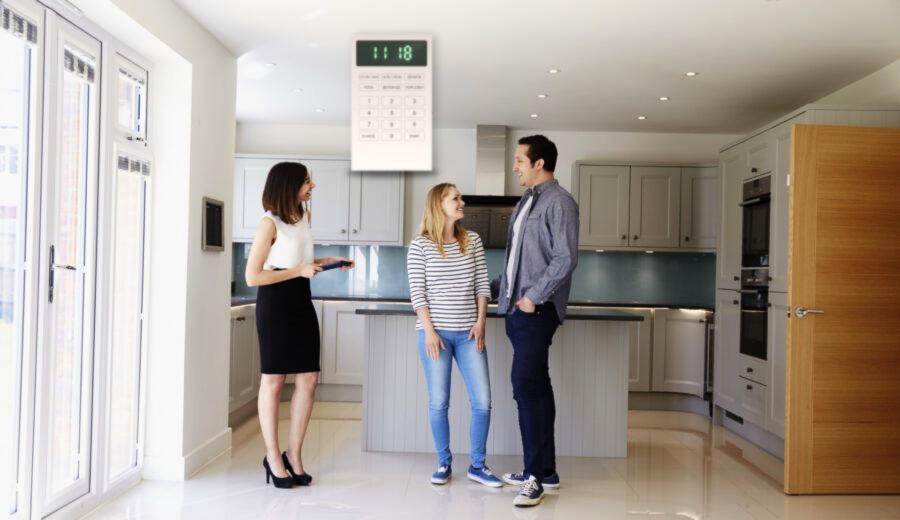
11.18
